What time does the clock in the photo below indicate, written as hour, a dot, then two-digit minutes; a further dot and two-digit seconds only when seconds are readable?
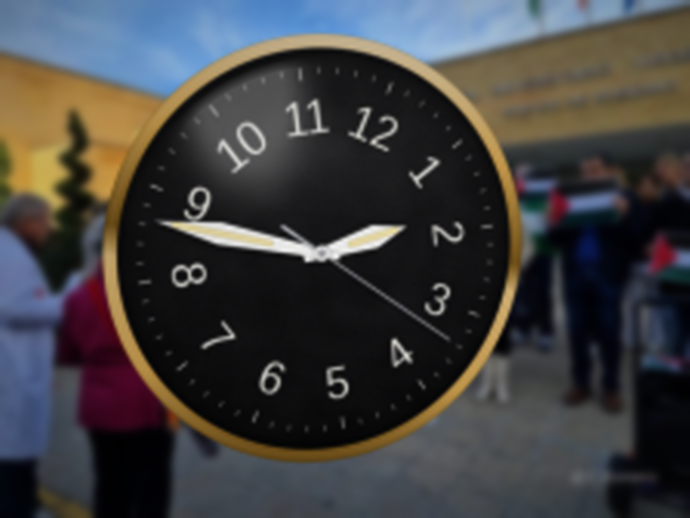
1.43.17
